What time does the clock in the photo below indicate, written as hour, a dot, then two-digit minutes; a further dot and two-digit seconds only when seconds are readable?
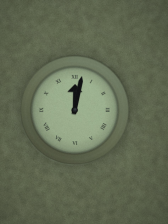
12.02
